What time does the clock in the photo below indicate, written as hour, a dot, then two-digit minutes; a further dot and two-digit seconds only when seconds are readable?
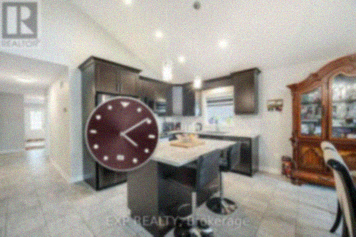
4.09
